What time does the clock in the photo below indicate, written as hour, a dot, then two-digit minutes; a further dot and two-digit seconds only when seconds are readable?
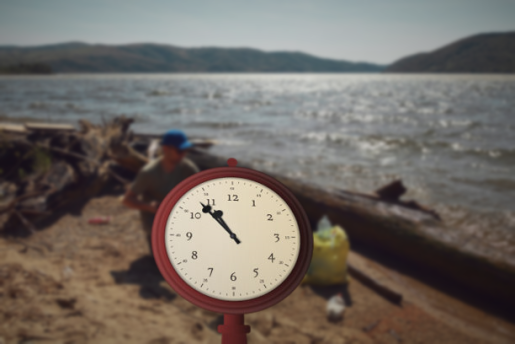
10.53
